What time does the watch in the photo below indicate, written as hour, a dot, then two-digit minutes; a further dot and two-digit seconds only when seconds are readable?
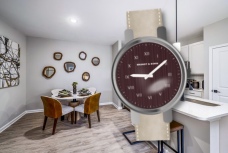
9.09
